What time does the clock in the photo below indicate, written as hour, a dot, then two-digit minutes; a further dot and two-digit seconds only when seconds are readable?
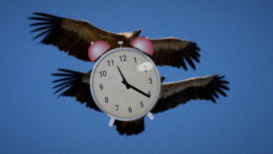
11.21
